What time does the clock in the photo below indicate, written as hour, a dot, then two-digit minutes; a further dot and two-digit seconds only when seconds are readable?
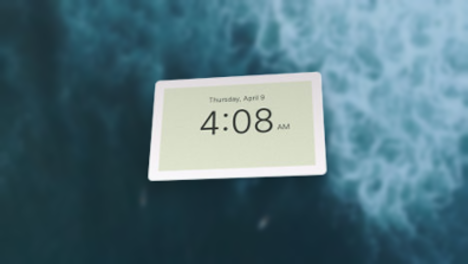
4.08
